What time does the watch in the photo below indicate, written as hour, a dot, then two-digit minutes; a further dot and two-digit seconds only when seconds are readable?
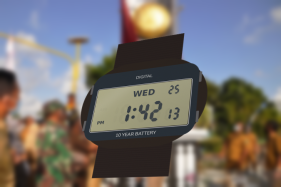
1.42.13
